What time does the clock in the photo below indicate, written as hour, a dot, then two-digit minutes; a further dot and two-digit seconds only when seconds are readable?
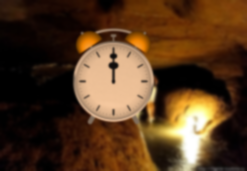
12.00
